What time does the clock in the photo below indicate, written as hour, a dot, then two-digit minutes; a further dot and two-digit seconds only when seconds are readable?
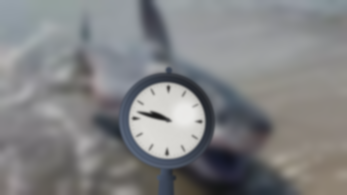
9.47
